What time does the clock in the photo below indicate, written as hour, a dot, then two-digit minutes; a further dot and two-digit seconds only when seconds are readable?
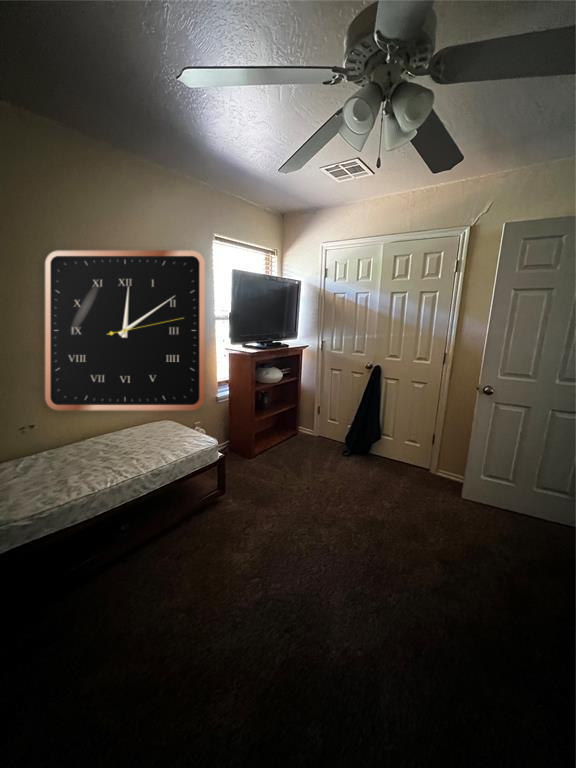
12.09.13
